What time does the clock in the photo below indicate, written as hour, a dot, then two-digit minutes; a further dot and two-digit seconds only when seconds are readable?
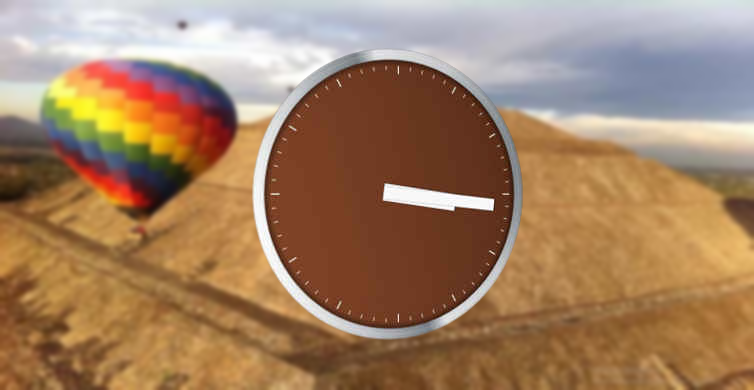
3.16
